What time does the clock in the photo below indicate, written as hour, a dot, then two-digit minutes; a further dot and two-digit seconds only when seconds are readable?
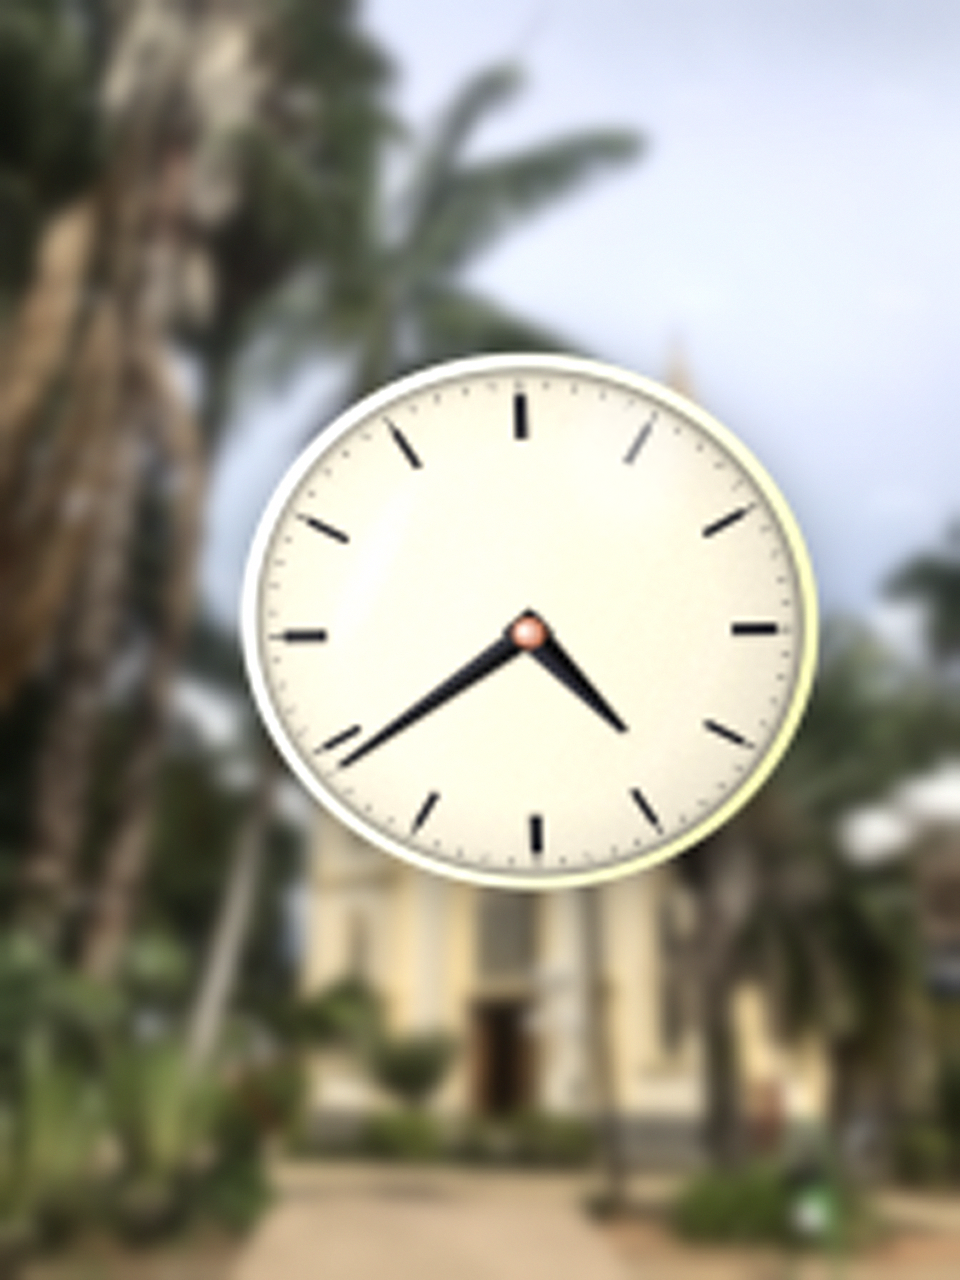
4.39
